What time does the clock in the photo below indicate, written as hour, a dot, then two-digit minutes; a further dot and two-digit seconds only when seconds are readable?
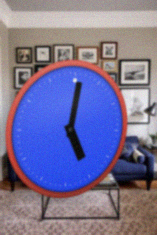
5.01
